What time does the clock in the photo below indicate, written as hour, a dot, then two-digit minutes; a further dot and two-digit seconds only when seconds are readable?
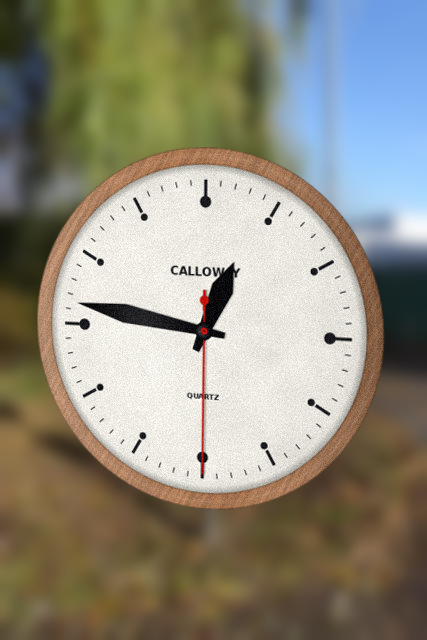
12.46.30
